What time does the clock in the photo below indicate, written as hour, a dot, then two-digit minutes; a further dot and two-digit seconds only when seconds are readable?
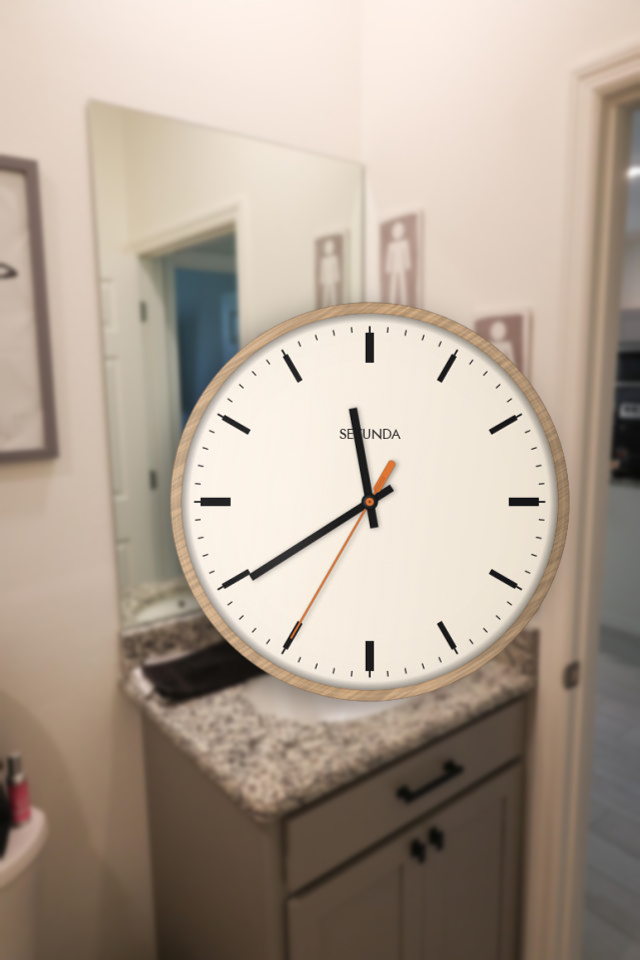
11.39.35
